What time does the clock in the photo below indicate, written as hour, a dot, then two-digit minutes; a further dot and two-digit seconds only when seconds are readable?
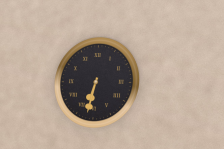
6.32
